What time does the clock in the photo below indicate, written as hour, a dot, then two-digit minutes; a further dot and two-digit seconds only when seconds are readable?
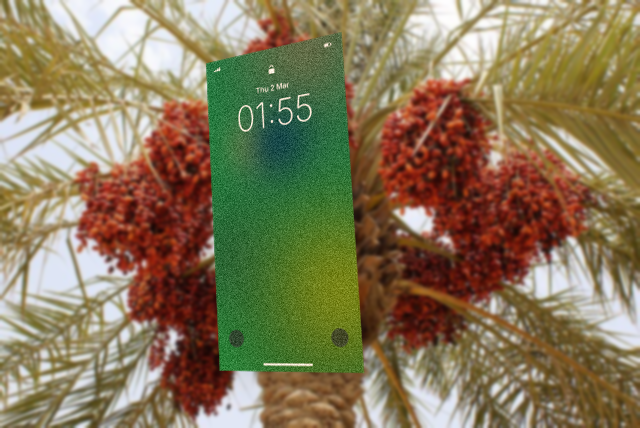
1.55
